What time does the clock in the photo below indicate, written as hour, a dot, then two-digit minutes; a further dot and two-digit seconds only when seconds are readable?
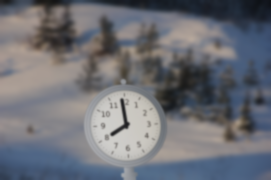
7.59
